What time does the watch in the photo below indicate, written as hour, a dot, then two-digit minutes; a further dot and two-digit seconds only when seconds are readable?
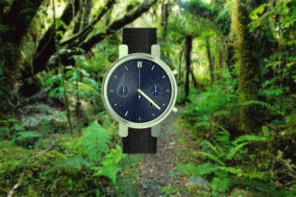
4.22
